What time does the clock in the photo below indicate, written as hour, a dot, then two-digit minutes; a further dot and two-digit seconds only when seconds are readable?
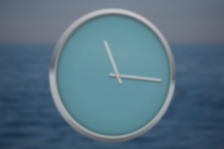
11.16
